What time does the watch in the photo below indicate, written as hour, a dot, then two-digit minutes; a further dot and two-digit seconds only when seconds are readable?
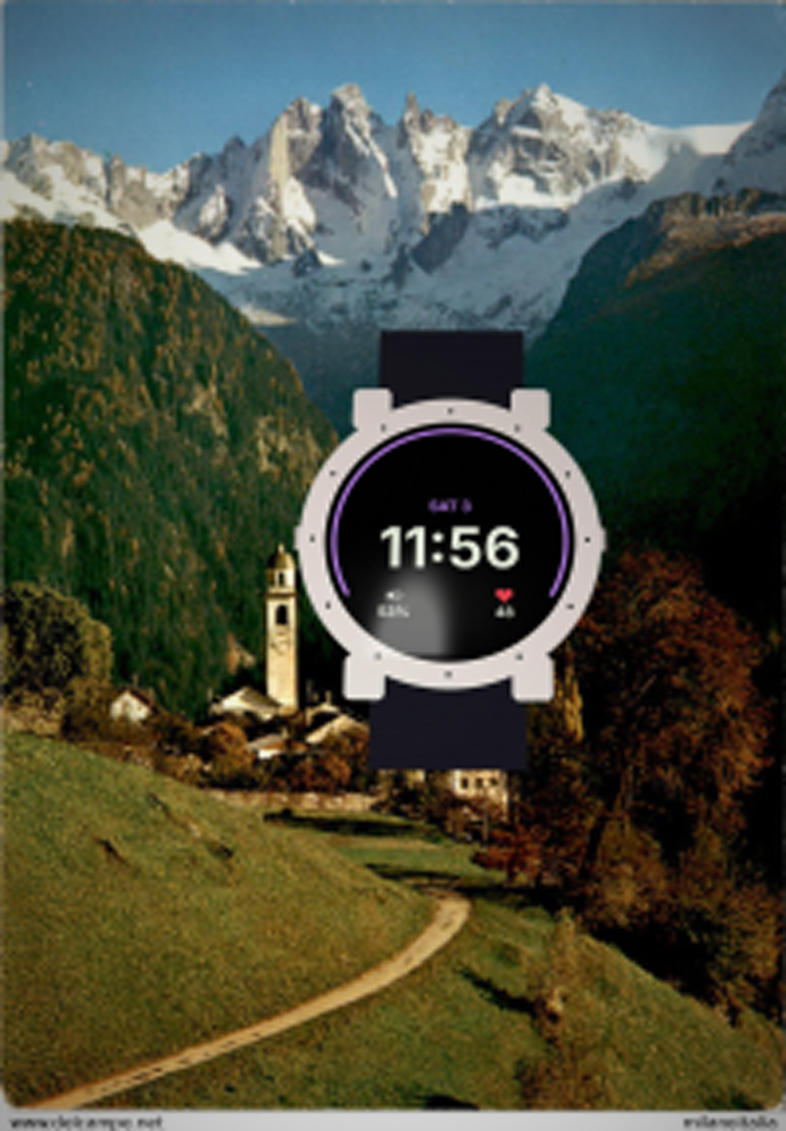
11.56
